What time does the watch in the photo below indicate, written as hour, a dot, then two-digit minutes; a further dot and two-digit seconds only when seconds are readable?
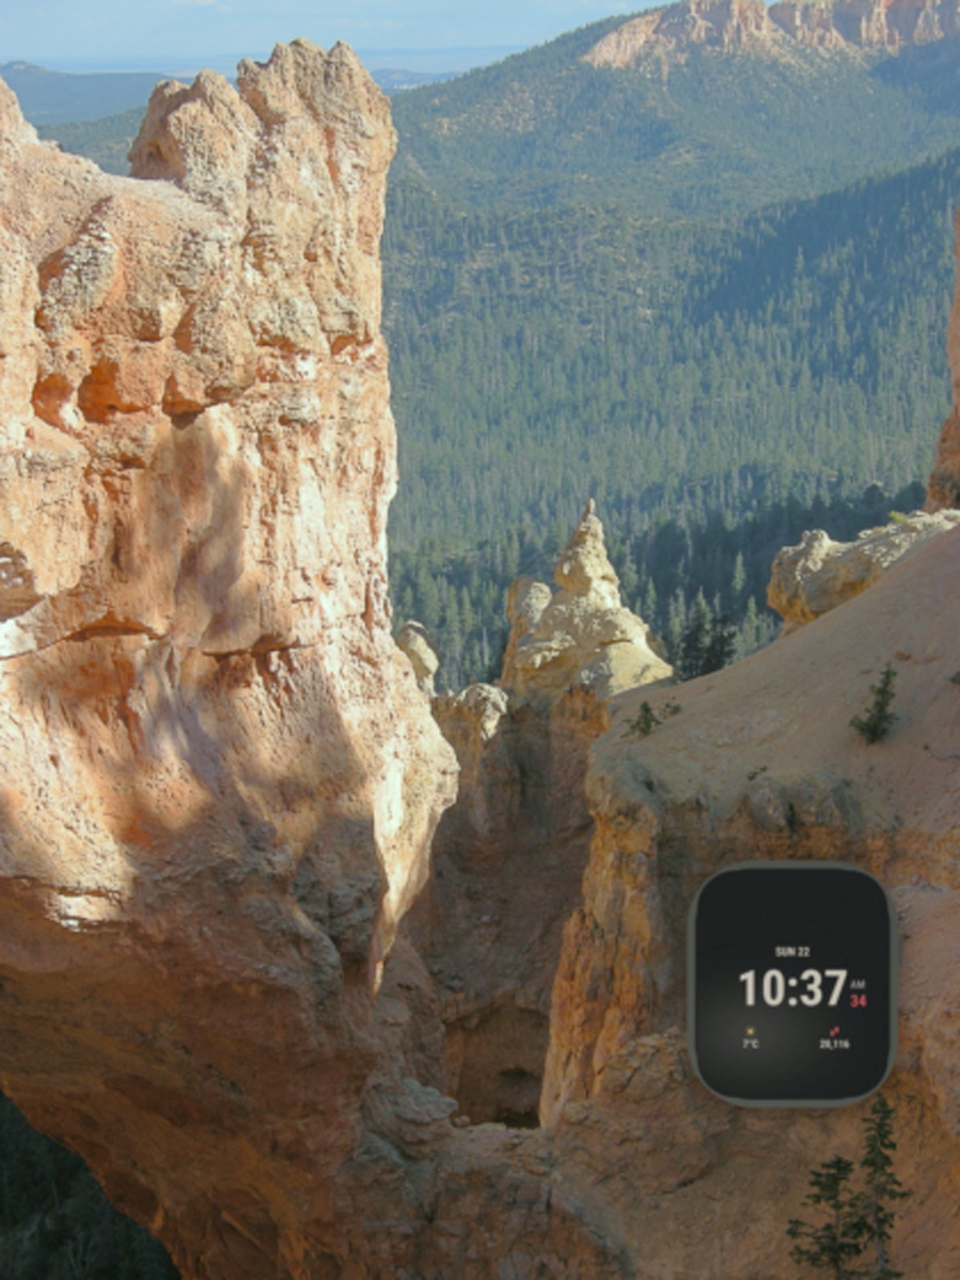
10.37
